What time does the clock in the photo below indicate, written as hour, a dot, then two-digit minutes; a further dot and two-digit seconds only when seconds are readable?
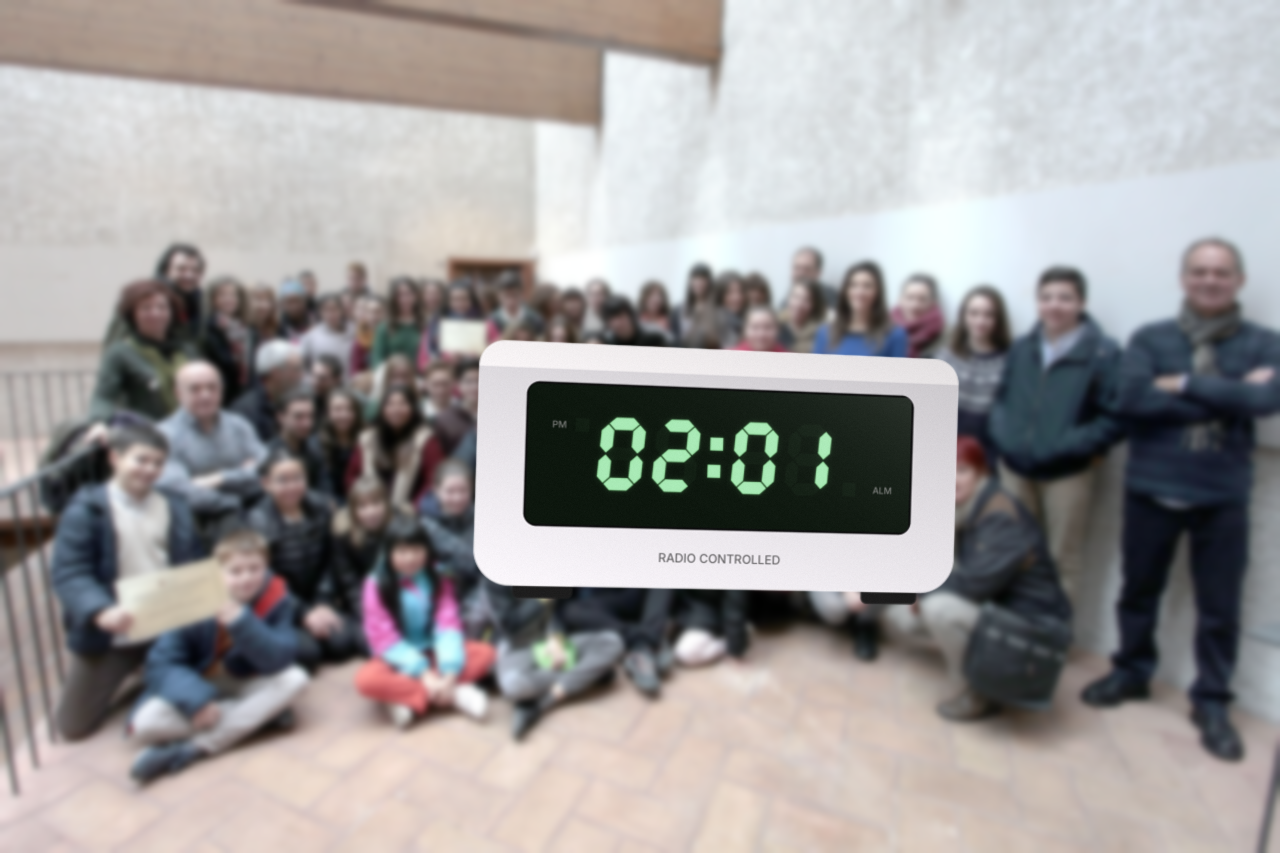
2.01
